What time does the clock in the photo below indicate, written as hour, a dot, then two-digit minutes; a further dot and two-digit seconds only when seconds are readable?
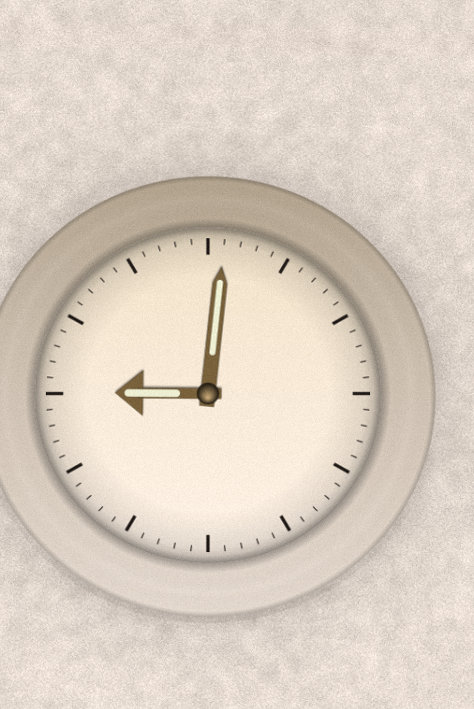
9.01
